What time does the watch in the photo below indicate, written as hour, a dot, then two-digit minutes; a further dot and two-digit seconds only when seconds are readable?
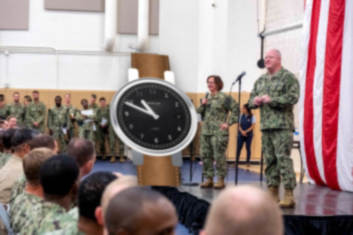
10.49
